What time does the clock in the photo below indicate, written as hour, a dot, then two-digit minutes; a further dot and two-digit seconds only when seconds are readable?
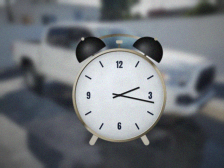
2.17
